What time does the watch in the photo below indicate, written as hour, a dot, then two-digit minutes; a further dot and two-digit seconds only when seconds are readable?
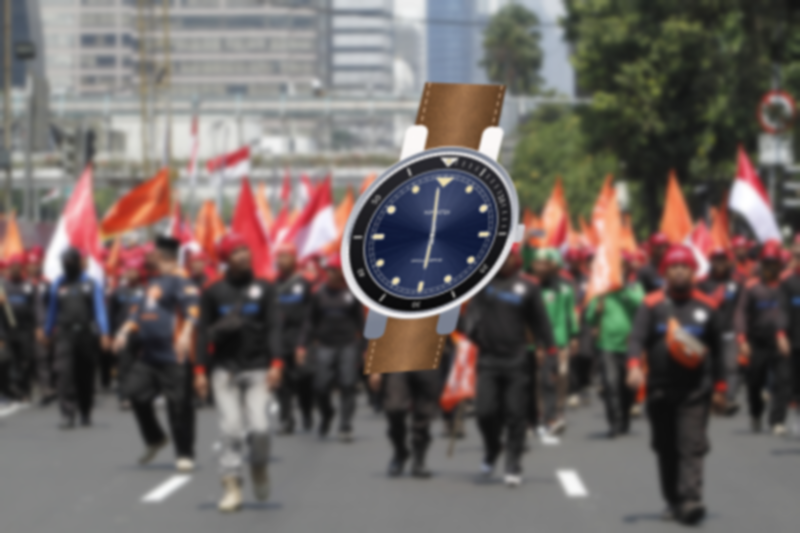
5.59
